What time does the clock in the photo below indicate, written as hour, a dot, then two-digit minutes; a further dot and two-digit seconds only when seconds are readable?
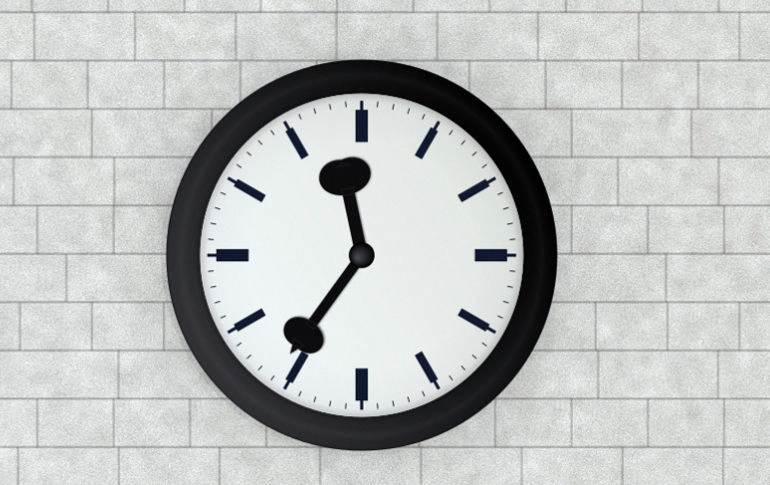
11.36
